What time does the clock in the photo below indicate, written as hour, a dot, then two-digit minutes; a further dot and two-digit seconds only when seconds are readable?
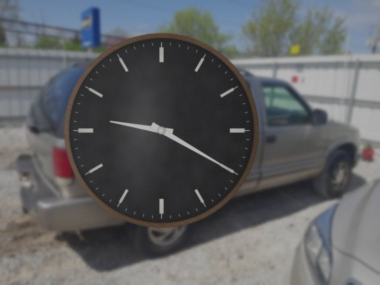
9.20
